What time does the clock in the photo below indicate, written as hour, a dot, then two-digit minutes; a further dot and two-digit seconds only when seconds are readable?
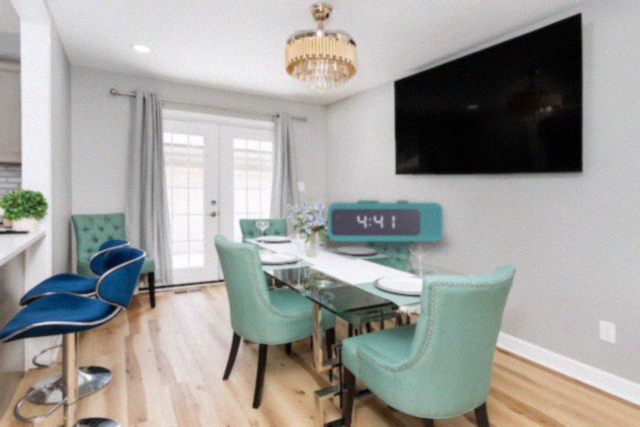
4.41
